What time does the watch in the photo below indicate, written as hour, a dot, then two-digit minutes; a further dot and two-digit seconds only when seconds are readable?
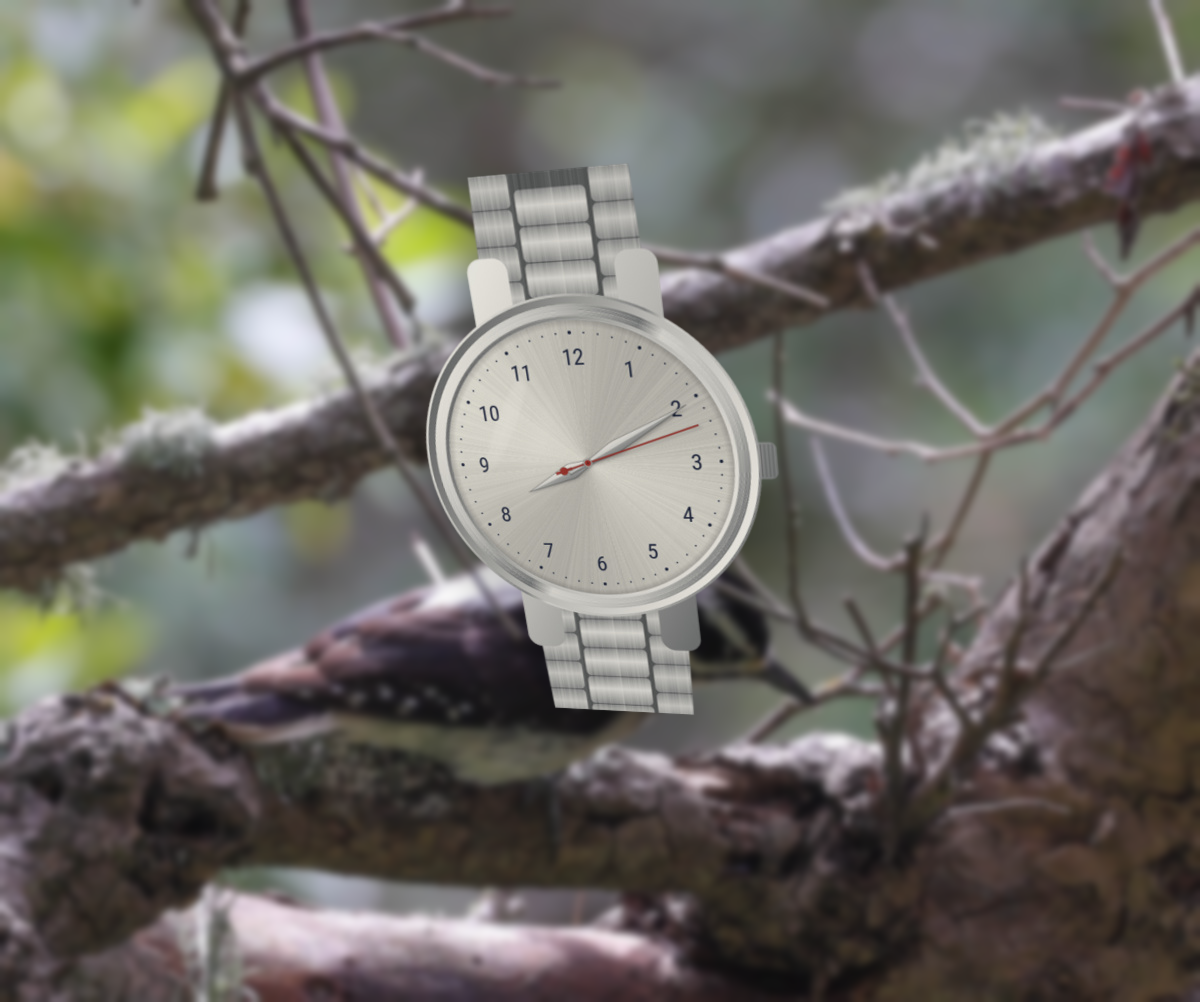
8.10.12
